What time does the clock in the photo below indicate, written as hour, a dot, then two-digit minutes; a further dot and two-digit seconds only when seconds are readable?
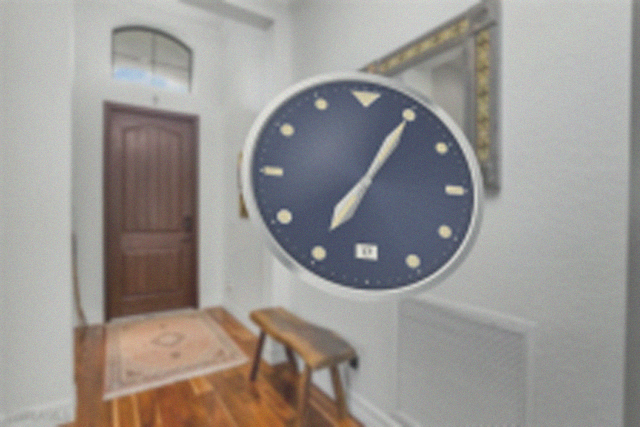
7.05
